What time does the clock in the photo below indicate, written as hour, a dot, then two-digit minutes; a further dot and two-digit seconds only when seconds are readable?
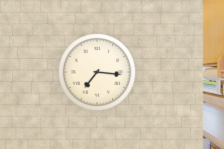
7.16
